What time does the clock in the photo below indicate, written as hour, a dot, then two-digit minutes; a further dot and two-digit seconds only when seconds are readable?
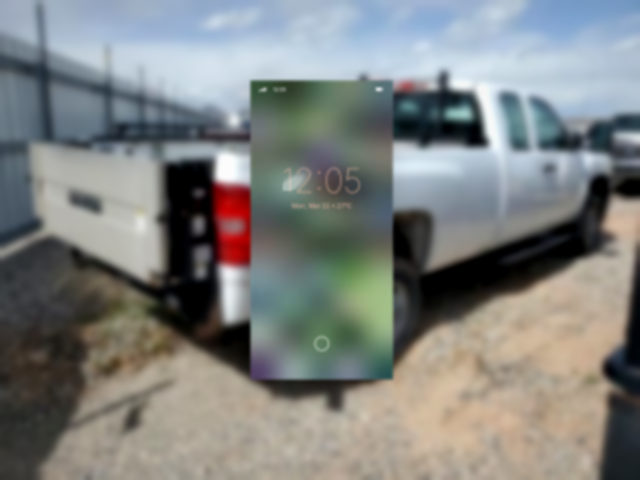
12.05
